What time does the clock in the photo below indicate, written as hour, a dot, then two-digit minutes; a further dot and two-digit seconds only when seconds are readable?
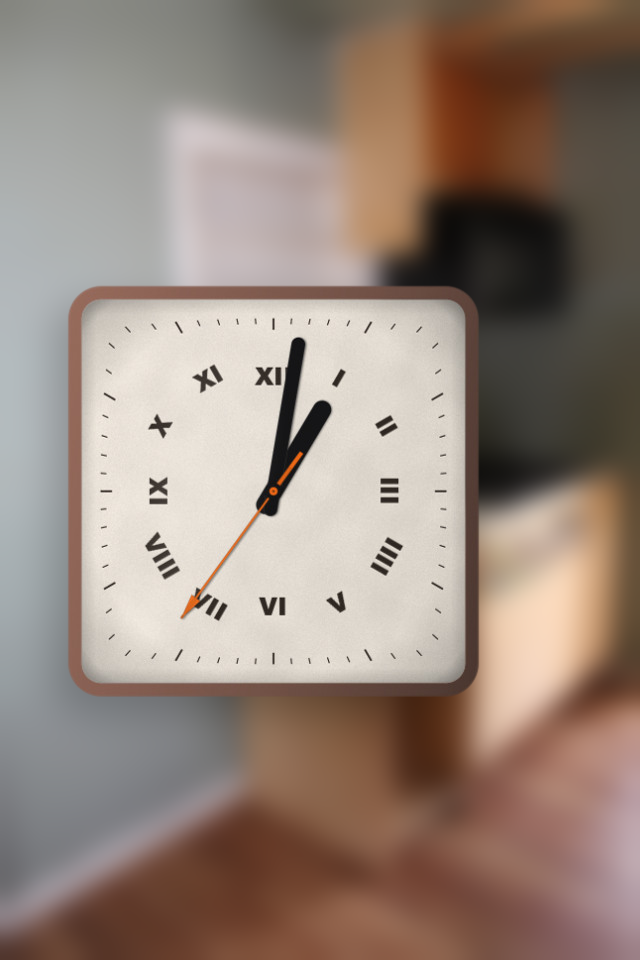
1.01.36
